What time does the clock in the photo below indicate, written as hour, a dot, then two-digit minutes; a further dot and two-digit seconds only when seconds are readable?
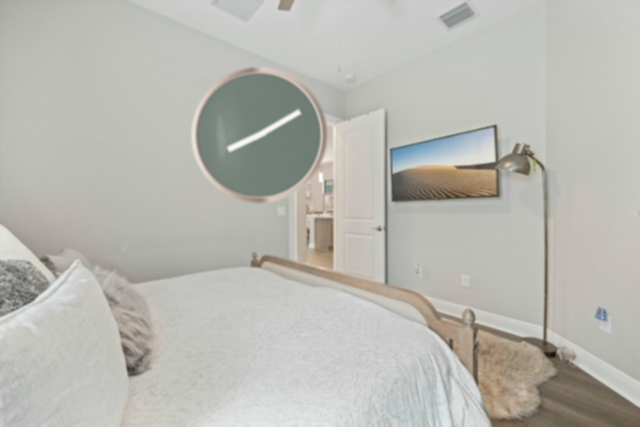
8.10
